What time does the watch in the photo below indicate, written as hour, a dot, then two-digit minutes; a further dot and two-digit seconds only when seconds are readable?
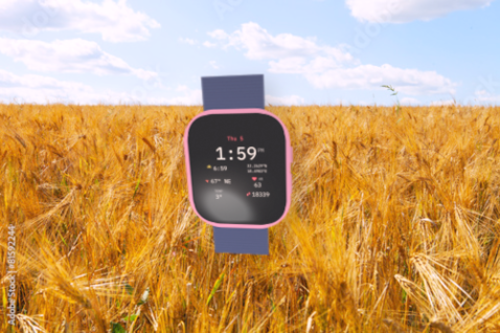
1.59
